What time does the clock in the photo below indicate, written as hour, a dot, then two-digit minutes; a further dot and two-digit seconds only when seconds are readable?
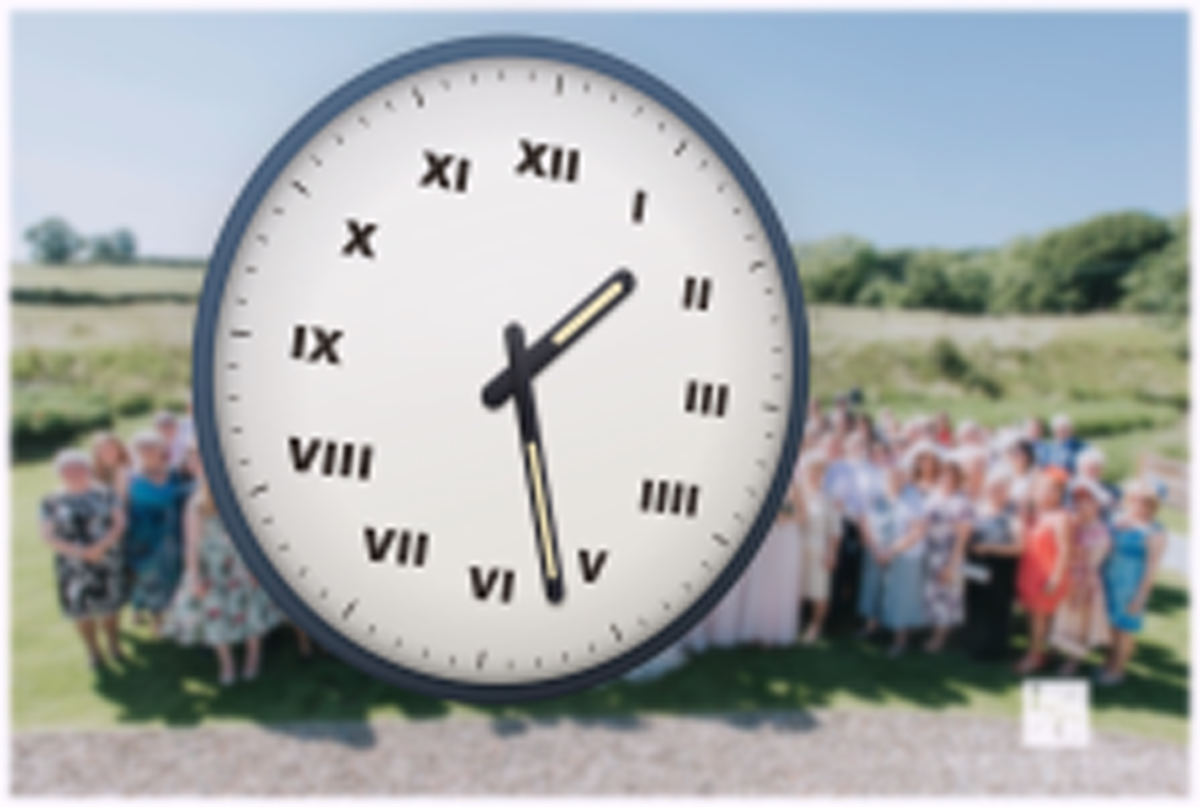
1.27
